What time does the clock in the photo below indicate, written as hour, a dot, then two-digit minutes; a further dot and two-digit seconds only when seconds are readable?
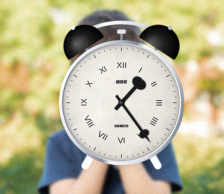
1.24
